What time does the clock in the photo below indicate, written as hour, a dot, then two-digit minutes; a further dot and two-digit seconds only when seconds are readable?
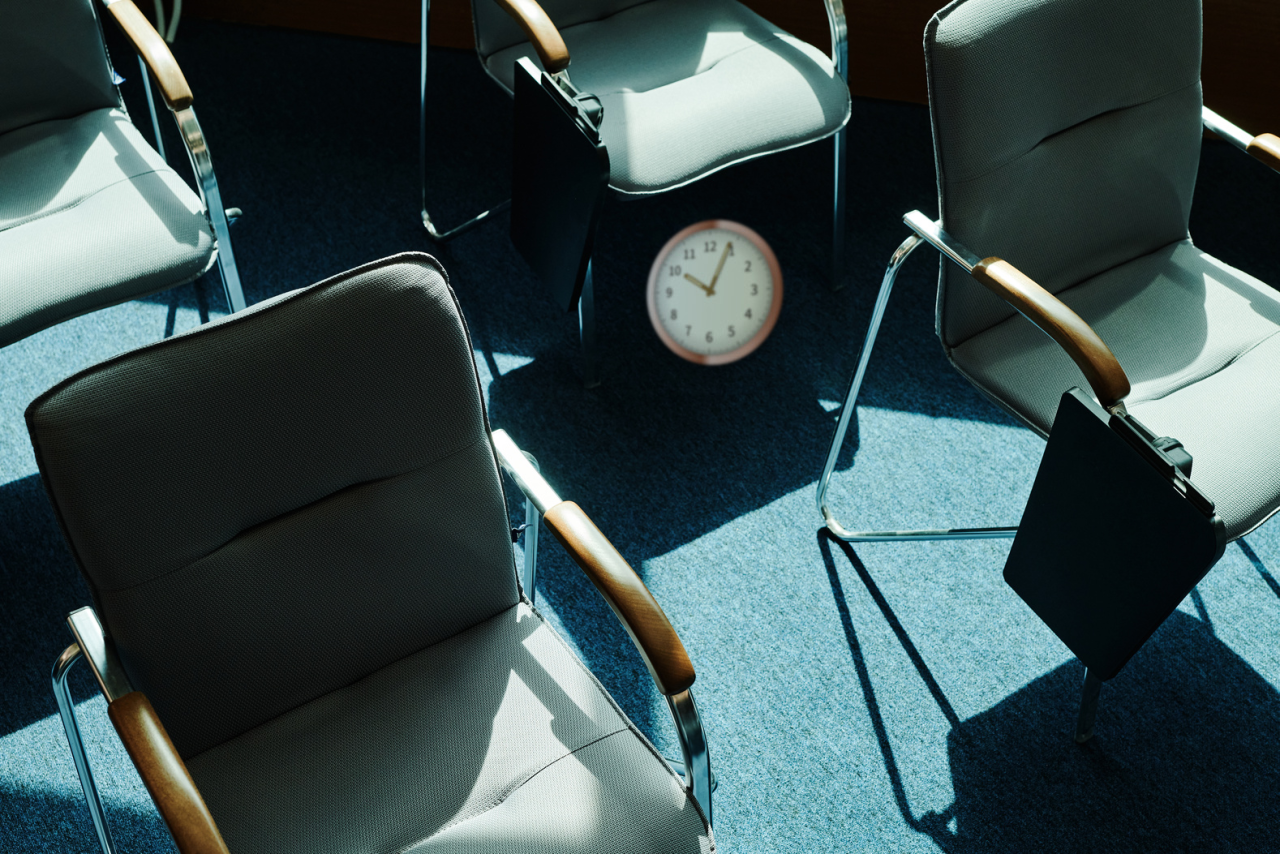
10.04
